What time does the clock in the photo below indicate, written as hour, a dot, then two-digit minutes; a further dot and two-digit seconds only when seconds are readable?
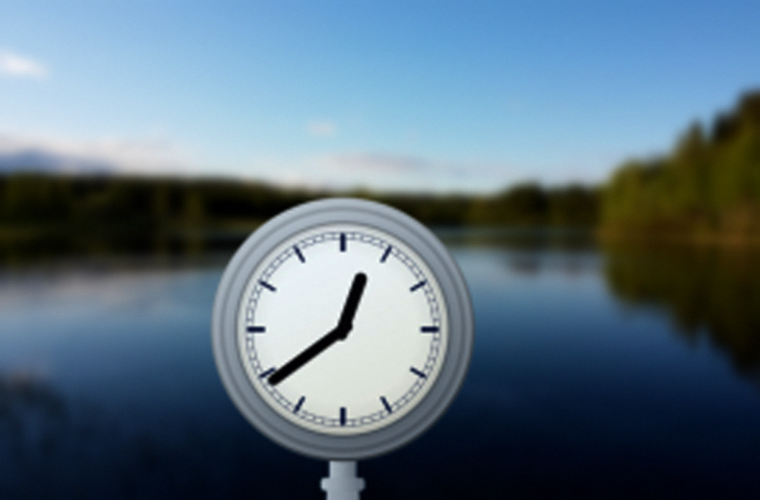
12.39
